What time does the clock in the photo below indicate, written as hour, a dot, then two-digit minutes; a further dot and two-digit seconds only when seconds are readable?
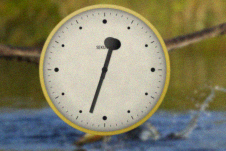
12.33
